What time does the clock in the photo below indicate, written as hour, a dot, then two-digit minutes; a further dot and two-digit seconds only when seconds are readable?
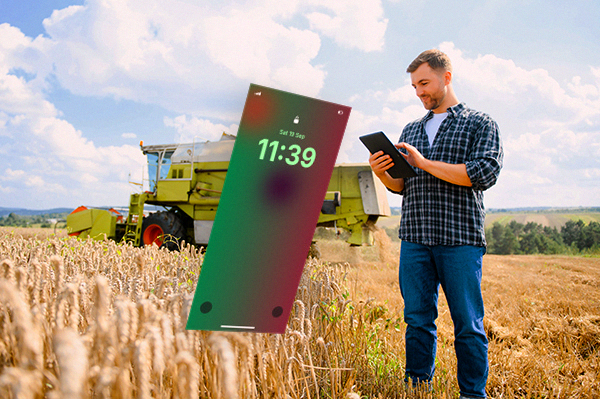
11.39
